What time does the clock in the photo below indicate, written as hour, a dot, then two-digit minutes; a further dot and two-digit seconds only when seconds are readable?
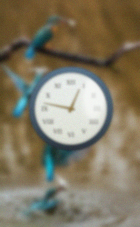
12.47
